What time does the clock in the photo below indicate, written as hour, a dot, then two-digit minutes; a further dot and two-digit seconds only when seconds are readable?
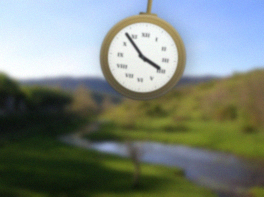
3.53
